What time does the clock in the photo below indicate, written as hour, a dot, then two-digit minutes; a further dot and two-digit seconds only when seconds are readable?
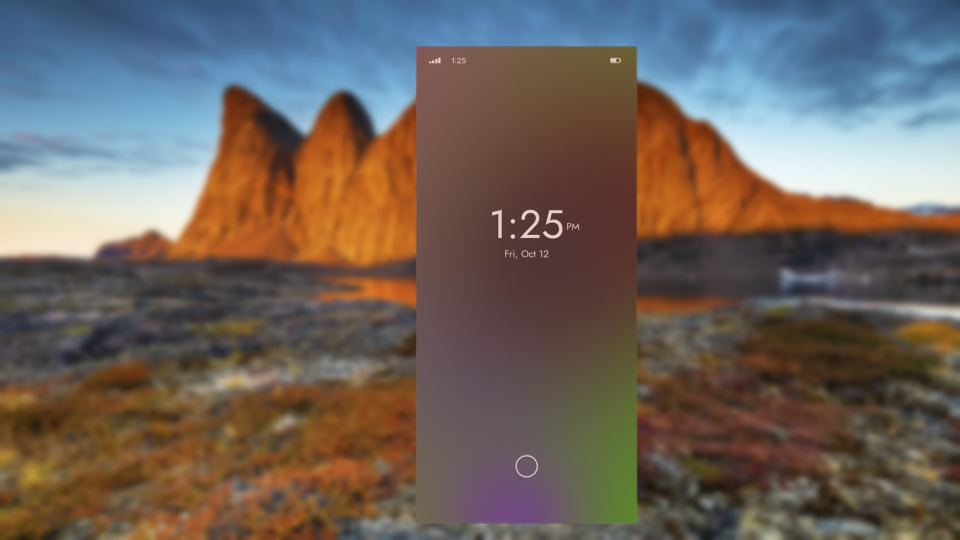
1.25
